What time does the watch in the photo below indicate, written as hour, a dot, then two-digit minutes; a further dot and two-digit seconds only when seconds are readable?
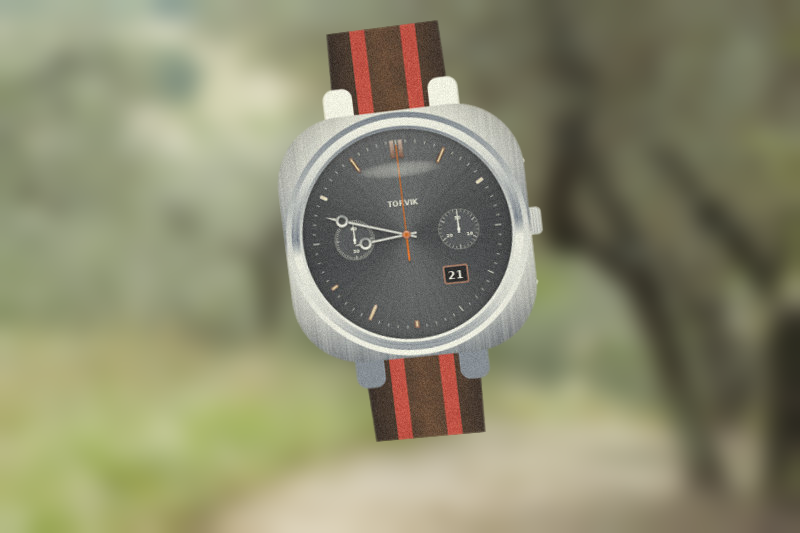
8.48
